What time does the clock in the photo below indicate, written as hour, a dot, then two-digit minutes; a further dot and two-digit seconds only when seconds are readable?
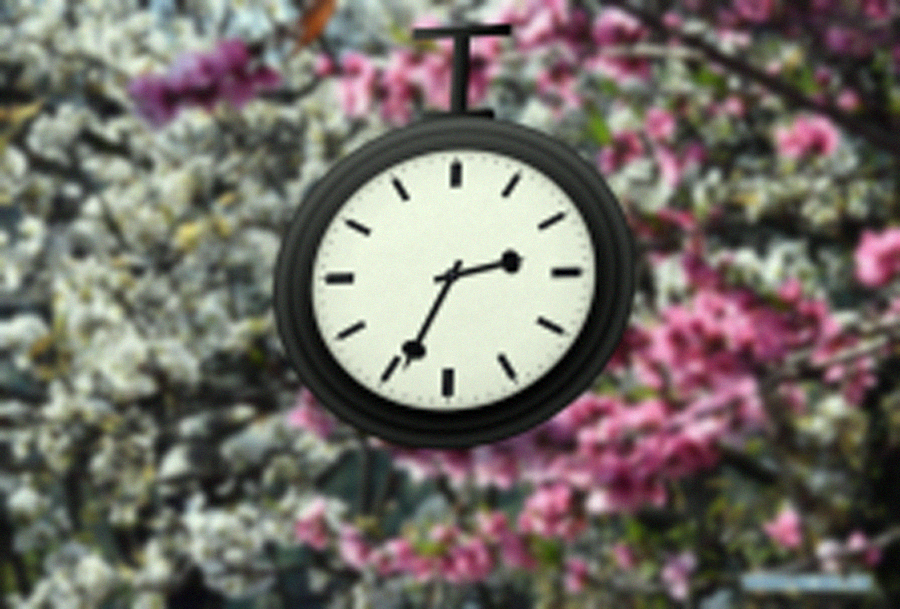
2.34
